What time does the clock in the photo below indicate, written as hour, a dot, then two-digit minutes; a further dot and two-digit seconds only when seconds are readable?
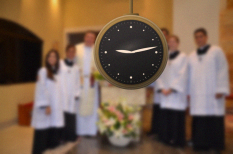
9.13
